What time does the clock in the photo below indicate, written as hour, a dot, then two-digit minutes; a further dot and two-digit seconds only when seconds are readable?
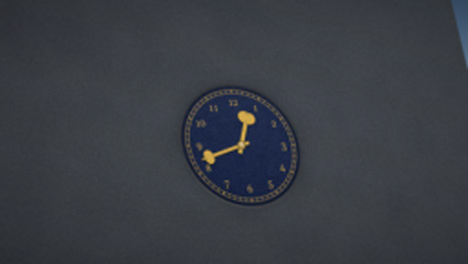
12.42
